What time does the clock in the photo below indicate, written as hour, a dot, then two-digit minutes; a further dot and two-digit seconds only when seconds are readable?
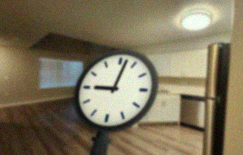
9.02
